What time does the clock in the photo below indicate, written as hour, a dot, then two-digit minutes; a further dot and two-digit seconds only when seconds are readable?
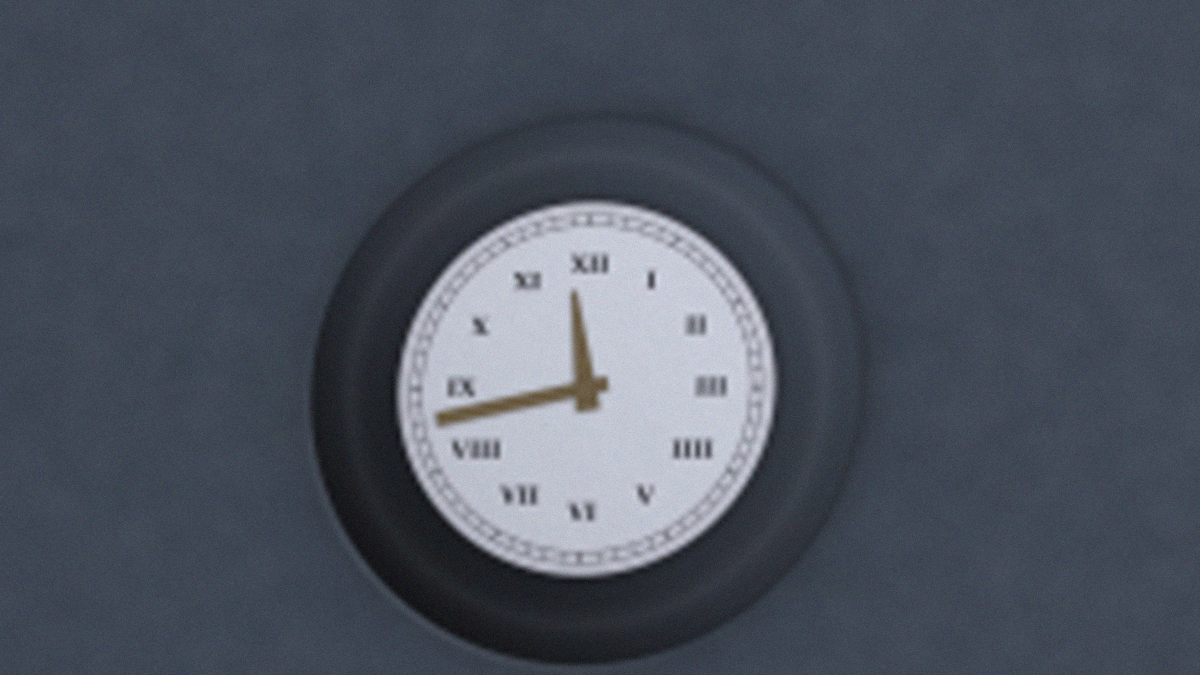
11.43
